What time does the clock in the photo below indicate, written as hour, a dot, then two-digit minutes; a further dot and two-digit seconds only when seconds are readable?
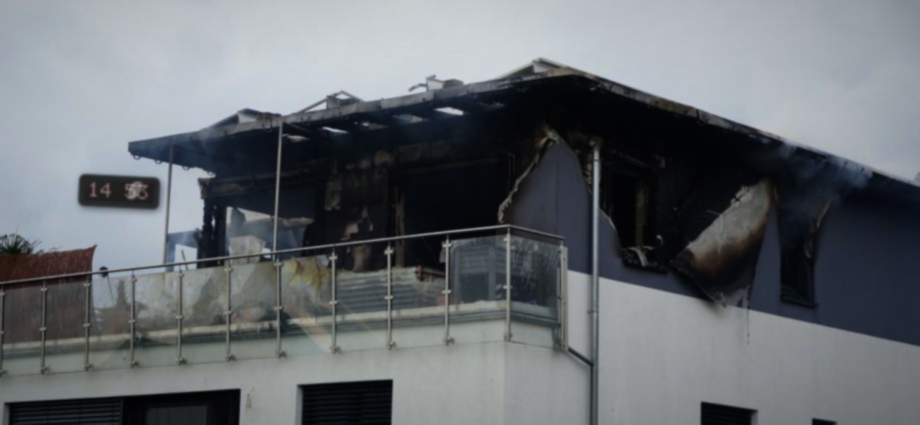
14.53
